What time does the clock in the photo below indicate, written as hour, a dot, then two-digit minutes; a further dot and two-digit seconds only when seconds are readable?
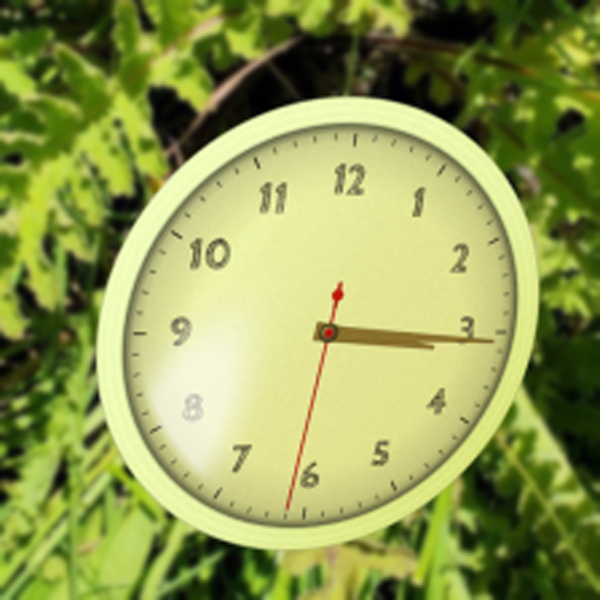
3.15.31
